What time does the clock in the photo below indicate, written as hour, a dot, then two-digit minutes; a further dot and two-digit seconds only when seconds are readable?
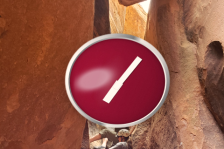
7.06
